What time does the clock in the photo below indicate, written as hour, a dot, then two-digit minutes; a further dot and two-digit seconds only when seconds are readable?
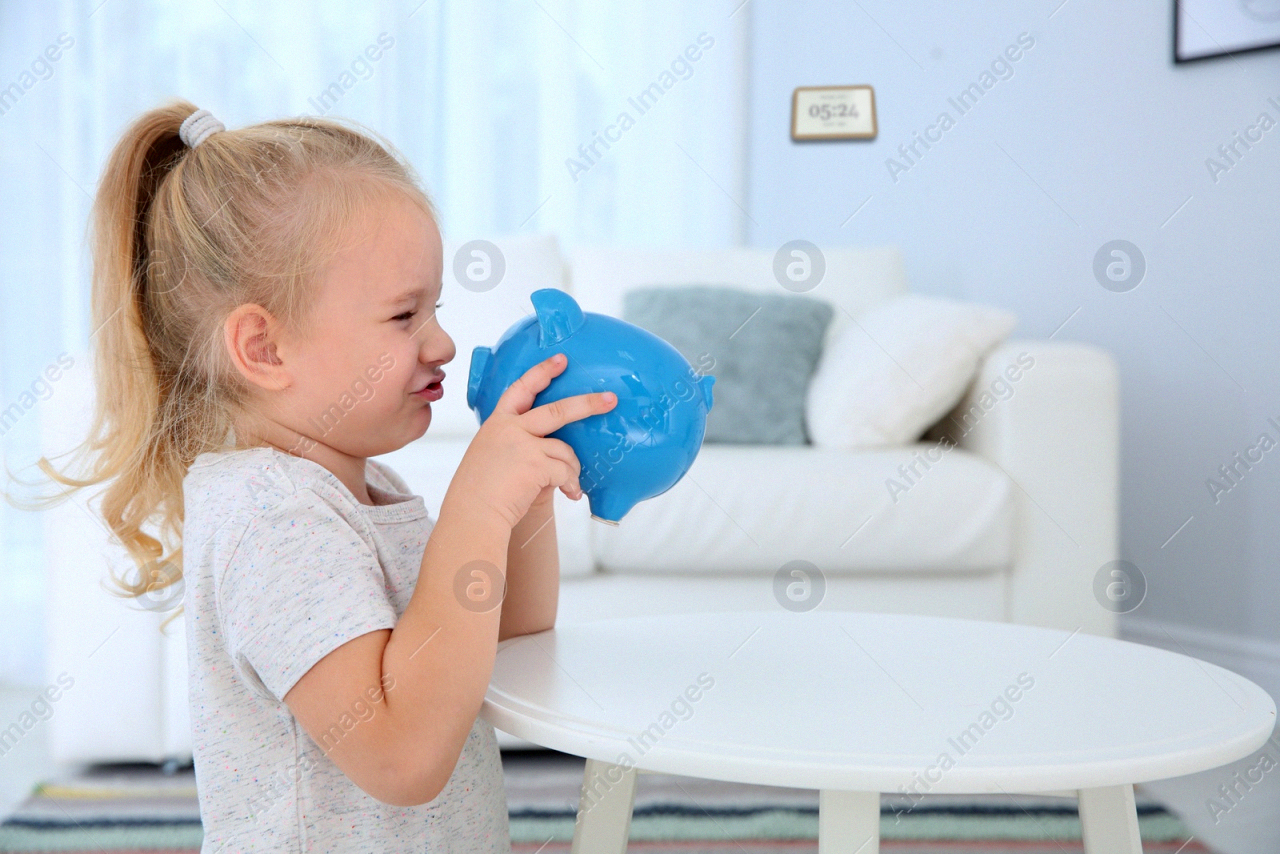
5.24
